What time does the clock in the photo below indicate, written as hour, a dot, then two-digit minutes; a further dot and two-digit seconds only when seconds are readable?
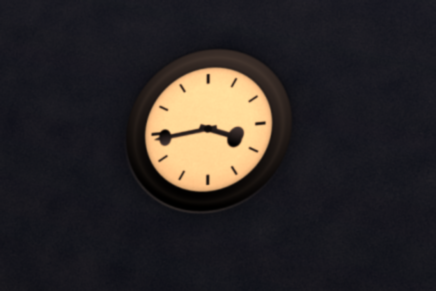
3.44
